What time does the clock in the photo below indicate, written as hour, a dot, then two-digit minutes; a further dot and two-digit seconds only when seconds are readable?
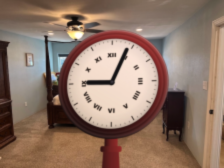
9.04
